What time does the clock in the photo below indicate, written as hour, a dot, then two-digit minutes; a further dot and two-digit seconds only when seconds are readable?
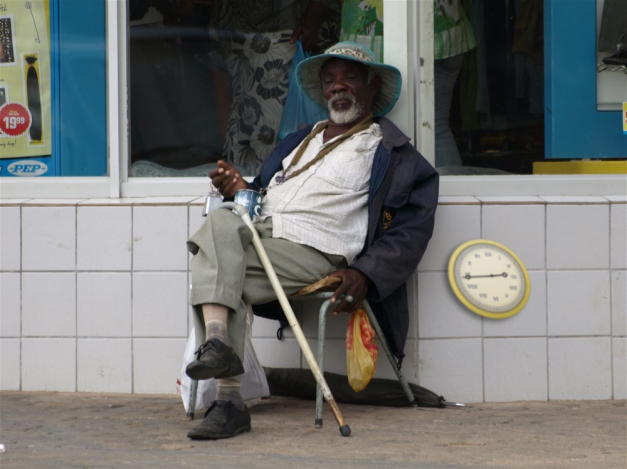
2.44
